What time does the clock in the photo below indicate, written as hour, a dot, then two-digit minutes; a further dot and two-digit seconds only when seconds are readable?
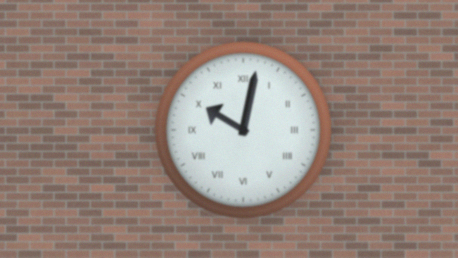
10.02
